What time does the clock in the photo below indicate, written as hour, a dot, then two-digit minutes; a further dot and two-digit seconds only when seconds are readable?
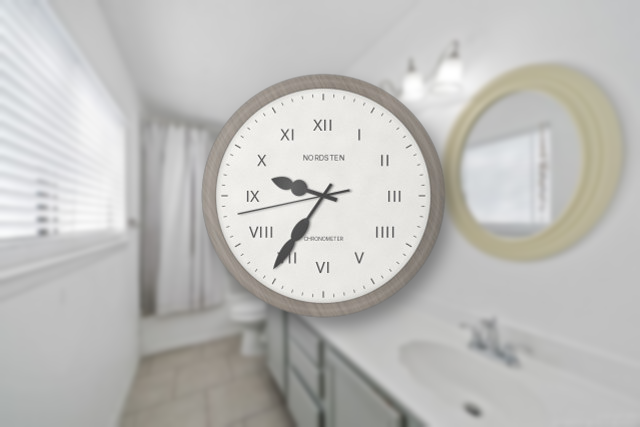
9.35.43
